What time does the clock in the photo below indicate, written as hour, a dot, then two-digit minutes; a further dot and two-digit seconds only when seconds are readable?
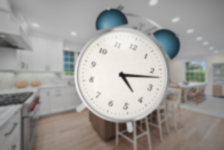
4.12
